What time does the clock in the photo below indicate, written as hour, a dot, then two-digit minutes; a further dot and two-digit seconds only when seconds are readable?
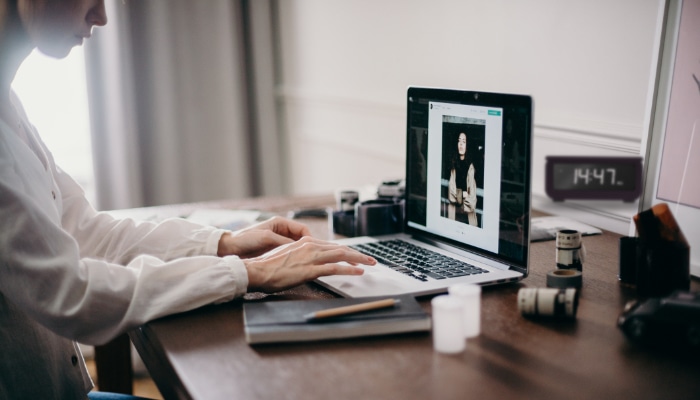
14.47
